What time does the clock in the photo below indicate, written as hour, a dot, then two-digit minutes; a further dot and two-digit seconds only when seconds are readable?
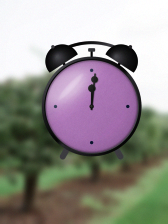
12.01
